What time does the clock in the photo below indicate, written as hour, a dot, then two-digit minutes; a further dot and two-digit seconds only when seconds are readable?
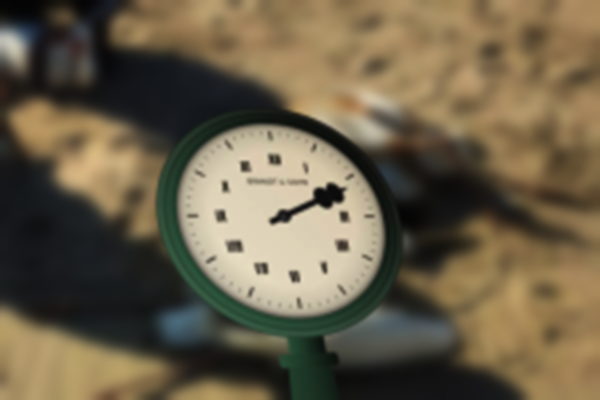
2.11
